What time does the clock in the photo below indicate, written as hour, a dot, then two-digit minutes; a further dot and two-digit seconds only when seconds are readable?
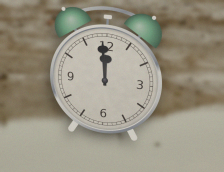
11.59
